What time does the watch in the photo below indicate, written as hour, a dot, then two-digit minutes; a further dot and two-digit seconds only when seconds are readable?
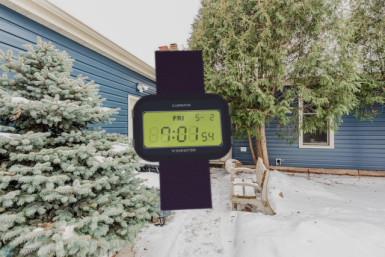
7.01.54
